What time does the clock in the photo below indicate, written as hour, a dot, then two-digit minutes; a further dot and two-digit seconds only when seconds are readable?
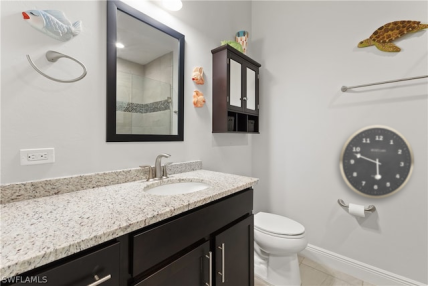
5.48
